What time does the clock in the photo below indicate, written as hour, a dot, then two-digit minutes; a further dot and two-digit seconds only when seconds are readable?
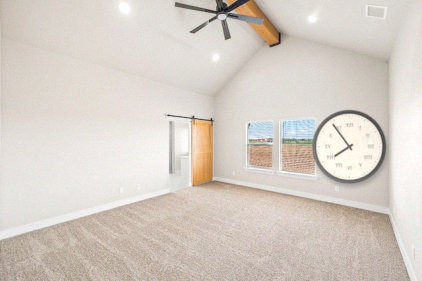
7.54
